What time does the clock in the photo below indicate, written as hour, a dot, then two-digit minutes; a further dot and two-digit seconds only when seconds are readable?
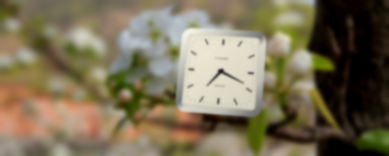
7.19
